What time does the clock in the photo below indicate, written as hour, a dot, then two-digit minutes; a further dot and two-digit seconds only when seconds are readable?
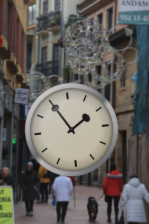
1.55
